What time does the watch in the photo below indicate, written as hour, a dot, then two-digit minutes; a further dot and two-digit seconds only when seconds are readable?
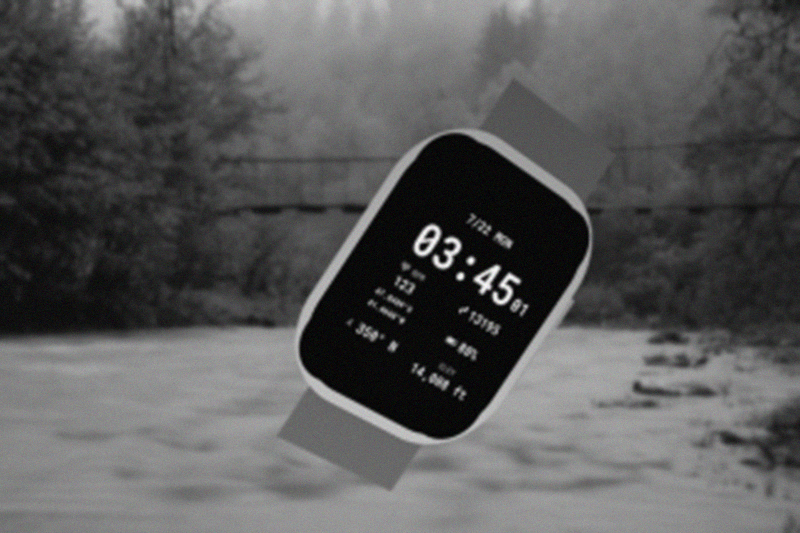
3.45
